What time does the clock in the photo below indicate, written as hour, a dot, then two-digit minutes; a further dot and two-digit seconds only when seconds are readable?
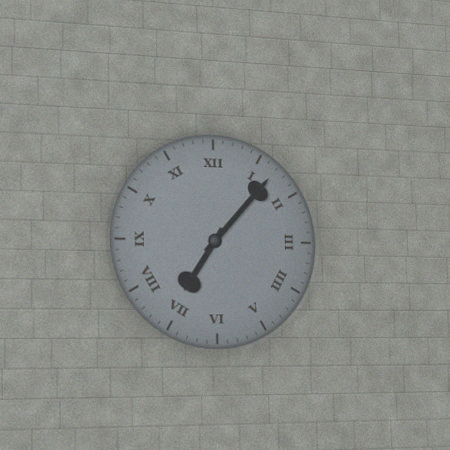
7.07
